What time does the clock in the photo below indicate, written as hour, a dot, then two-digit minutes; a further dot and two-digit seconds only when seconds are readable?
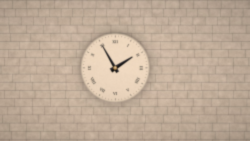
1.55
